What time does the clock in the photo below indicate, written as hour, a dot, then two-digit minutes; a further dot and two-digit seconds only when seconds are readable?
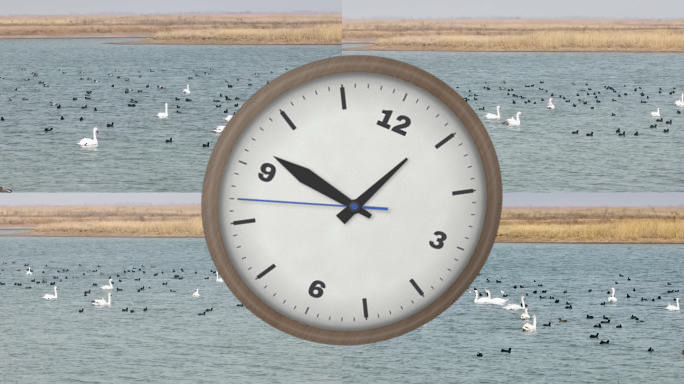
12.46.42
